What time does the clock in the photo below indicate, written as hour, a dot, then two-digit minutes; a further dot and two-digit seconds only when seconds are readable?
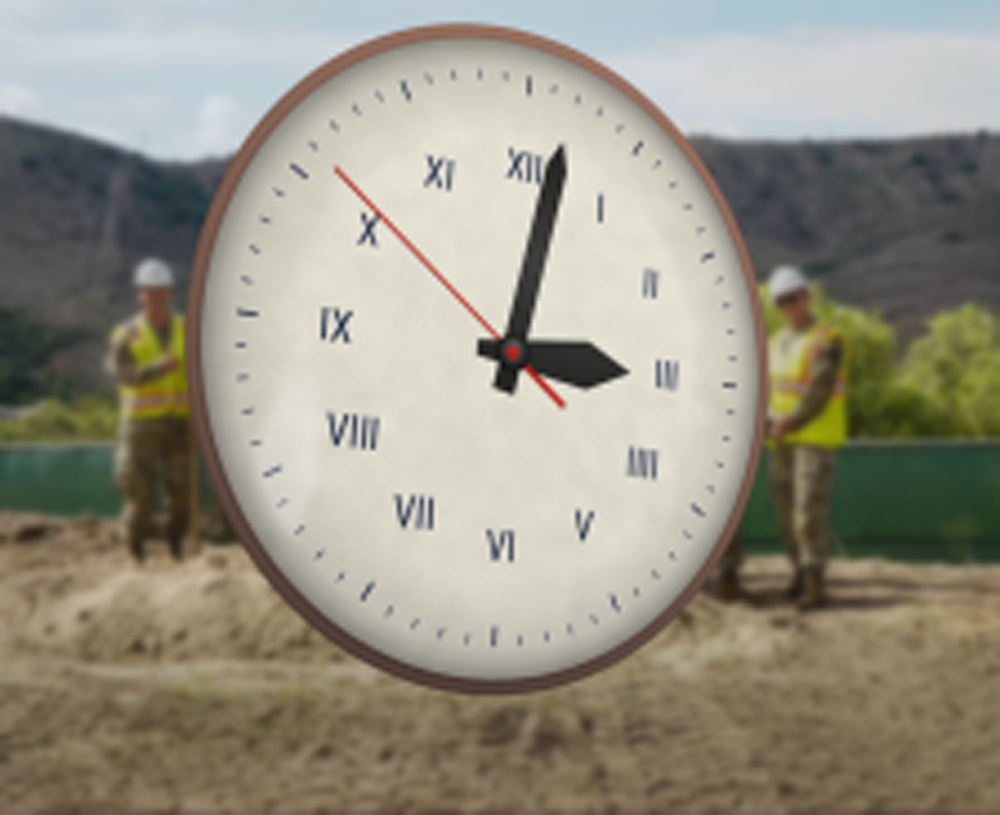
3.01.51
